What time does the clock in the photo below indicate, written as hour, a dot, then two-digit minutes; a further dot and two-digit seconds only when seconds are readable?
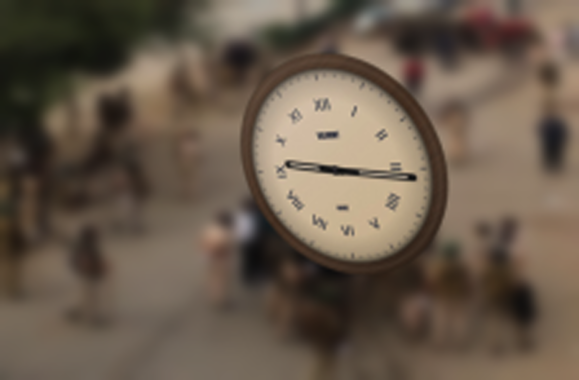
9.16
